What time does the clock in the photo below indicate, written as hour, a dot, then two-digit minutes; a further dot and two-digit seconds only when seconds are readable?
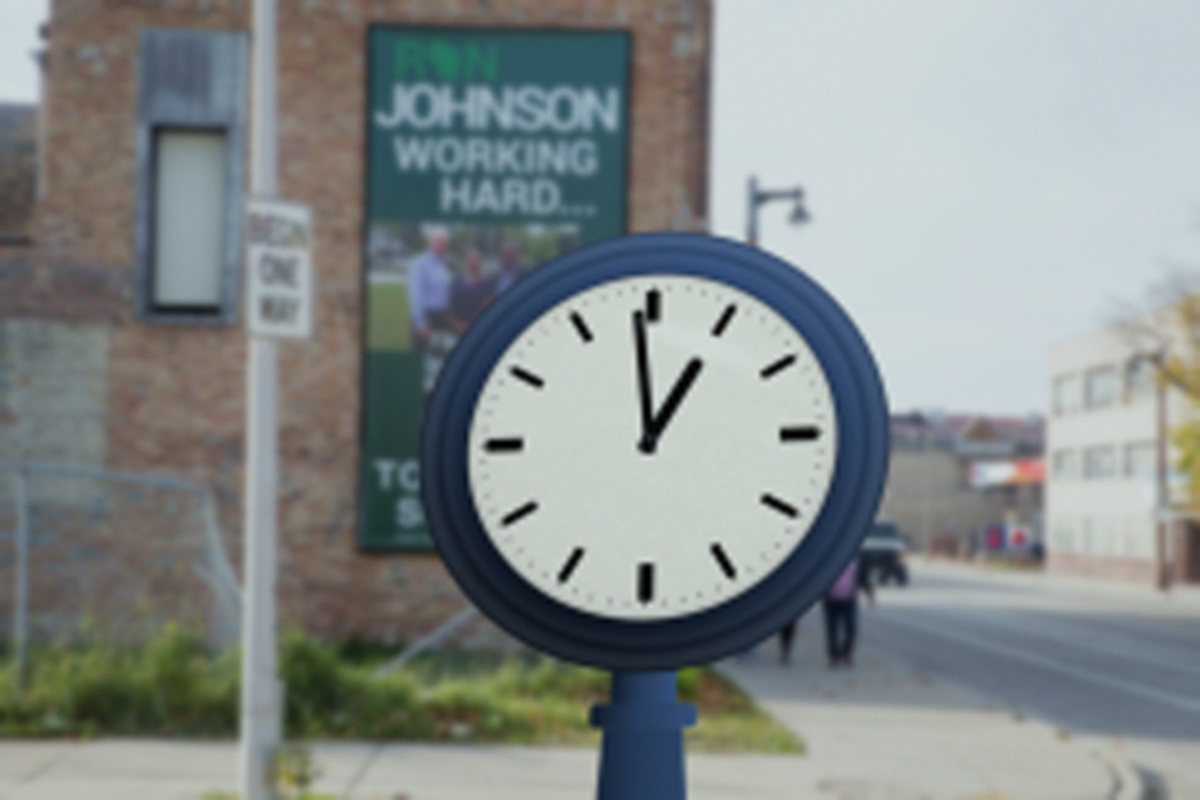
12.59
